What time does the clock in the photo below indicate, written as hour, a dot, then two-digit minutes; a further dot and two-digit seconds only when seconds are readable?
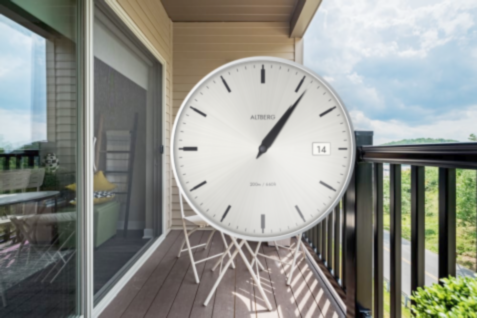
1.06
